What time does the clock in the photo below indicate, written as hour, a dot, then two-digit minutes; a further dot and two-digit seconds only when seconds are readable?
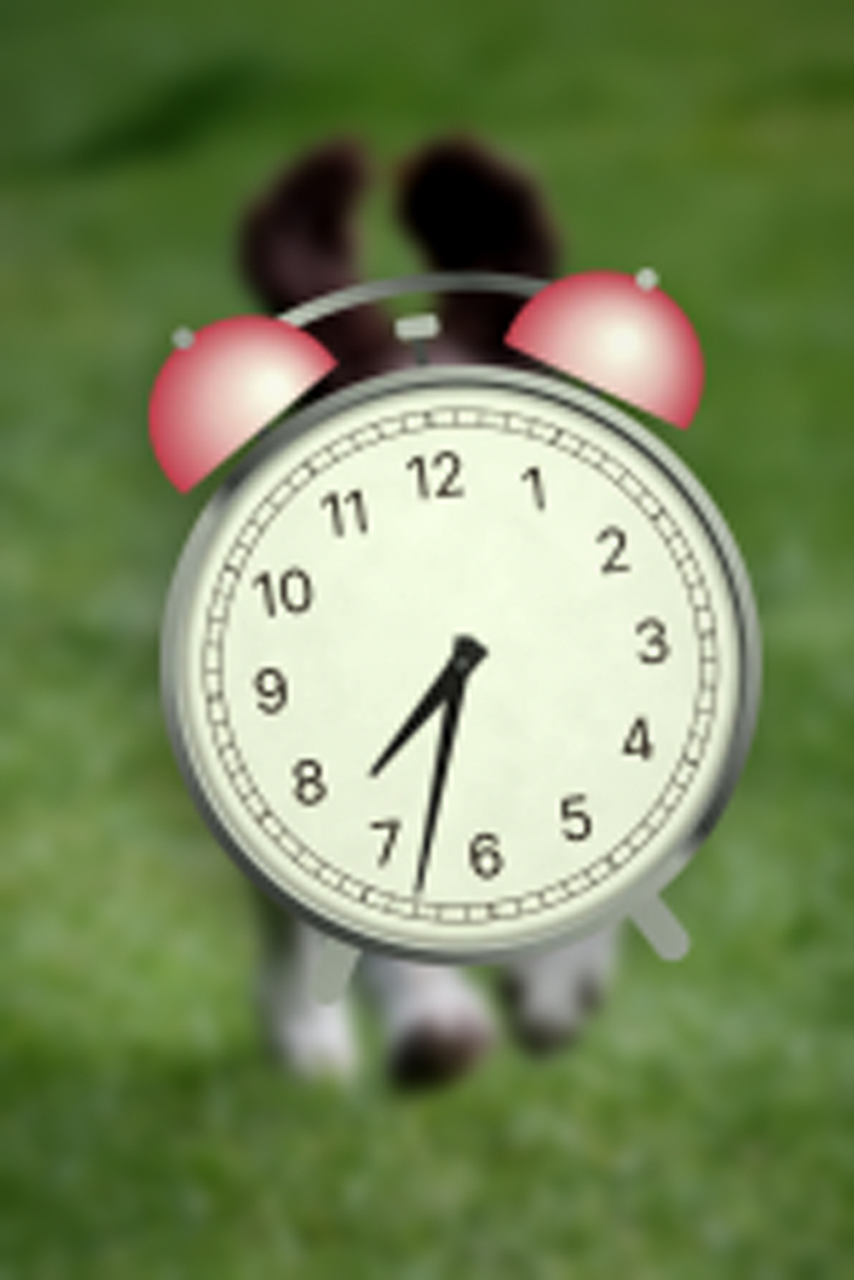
7.33
